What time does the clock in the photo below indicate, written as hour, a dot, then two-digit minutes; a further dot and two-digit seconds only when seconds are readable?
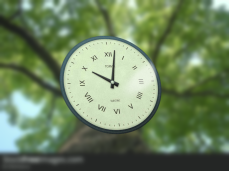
10.02
